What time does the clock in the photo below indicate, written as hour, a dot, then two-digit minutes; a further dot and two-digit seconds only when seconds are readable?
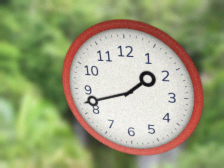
1.42
